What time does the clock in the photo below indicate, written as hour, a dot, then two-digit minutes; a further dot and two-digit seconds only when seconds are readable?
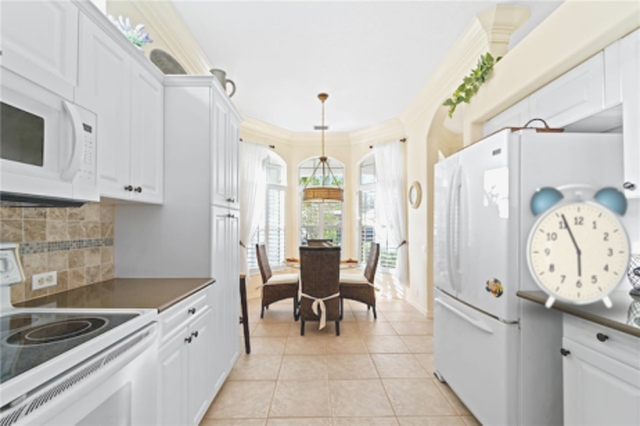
5.56
